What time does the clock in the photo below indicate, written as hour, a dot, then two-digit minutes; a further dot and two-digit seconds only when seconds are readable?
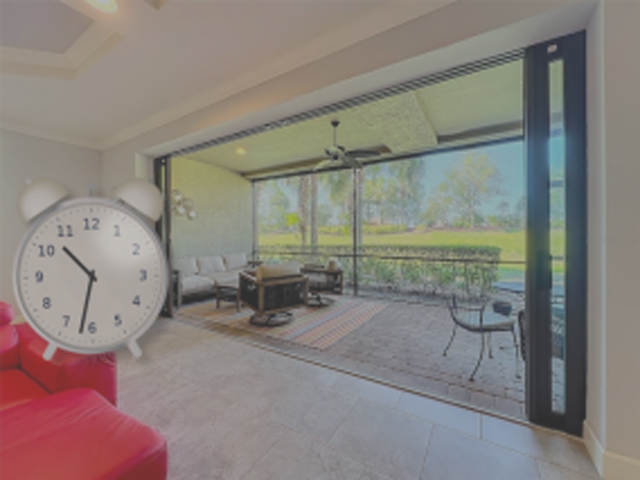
10.32
